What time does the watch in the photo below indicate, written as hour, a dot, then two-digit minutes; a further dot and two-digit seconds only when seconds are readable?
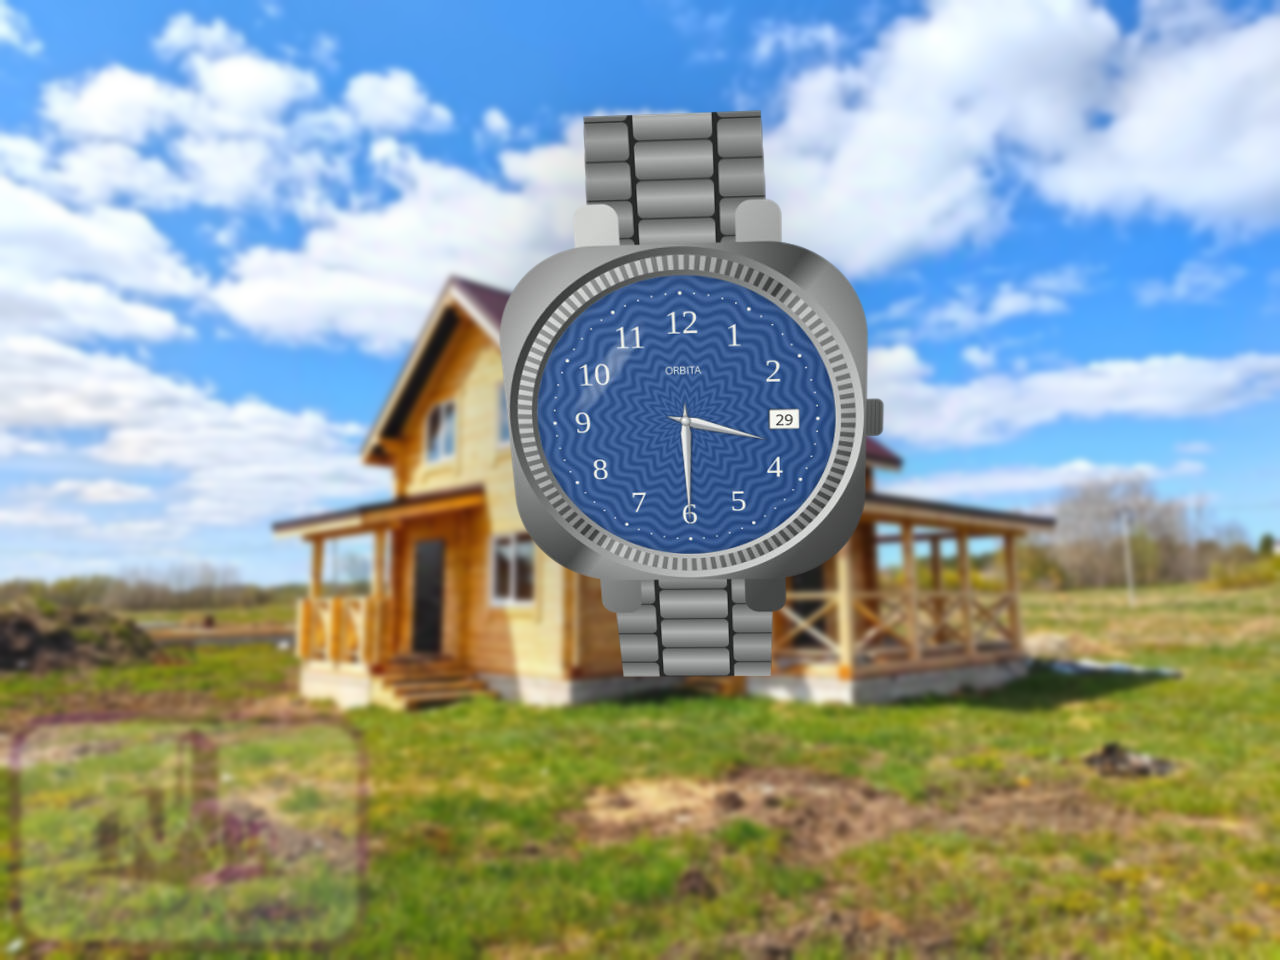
3.30
